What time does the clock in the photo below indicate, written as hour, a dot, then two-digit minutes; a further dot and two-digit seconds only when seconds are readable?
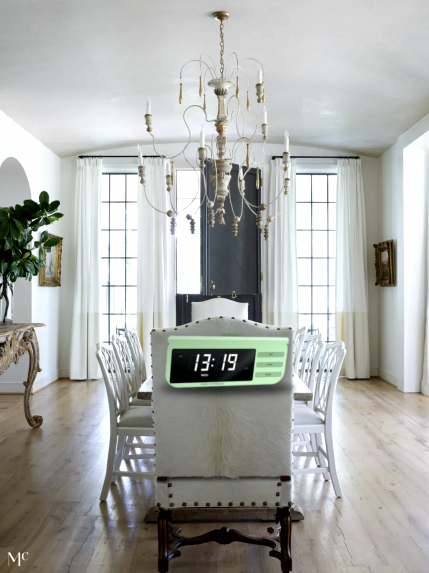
13.19
